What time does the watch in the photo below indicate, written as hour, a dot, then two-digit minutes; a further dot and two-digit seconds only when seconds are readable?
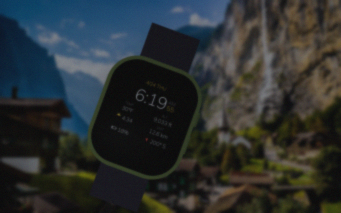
6.19
